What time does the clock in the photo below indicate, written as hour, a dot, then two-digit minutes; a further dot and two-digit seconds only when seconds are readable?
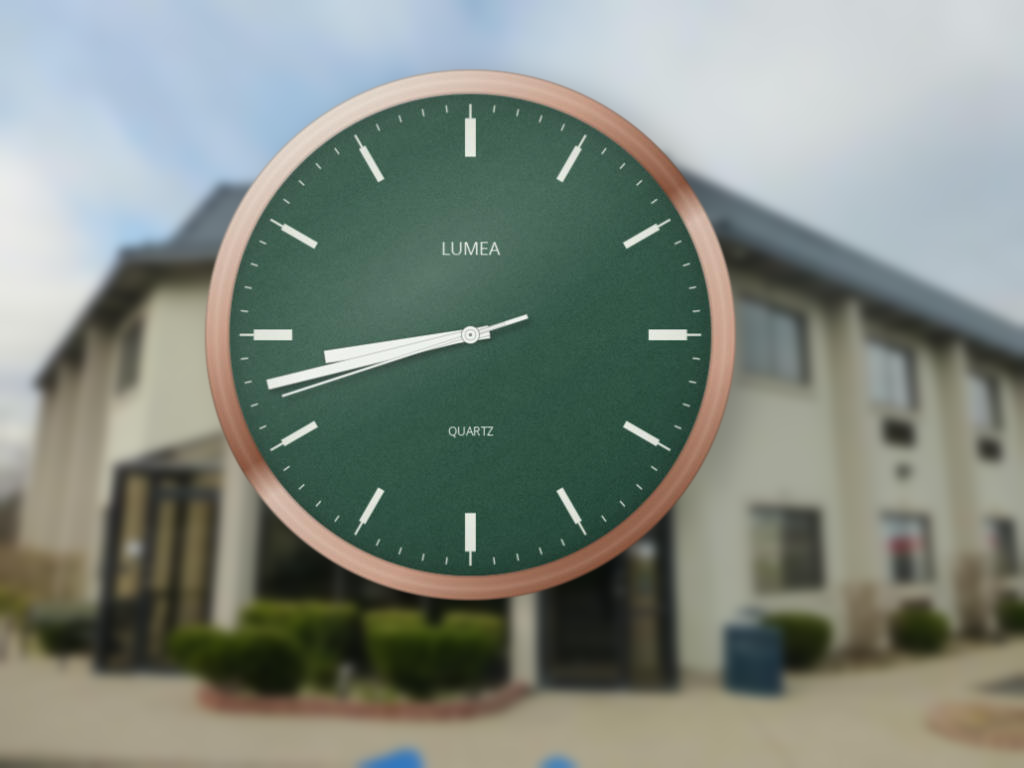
8.42.42
